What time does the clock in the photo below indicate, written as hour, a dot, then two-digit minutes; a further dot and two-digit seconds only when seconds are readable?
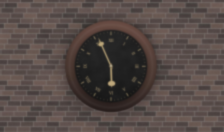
5.56
